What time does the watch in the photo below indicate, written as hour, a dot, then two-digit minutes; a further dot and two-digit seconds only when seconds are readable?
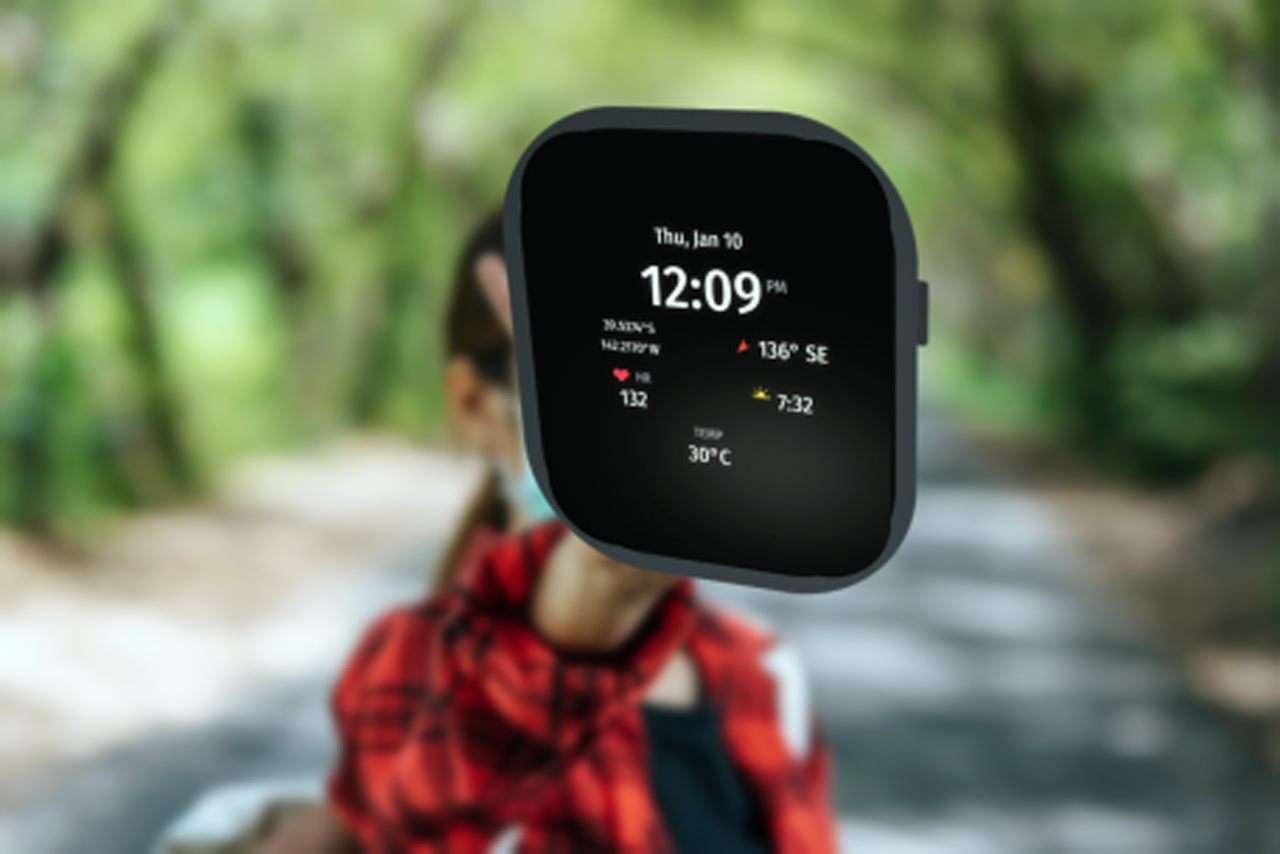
12.09
